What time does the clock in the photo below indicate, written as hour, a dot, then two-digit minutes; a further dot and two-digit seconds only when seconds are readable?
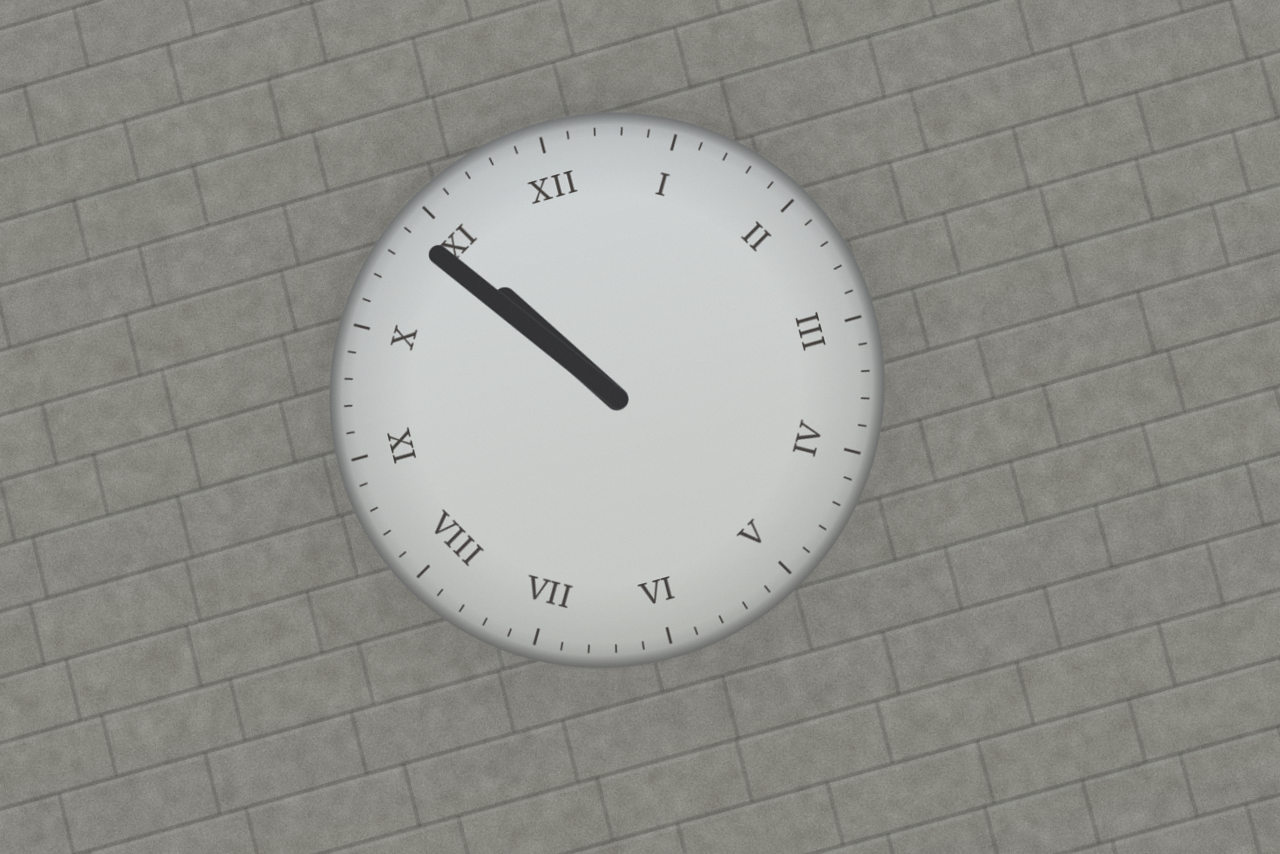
10.54
